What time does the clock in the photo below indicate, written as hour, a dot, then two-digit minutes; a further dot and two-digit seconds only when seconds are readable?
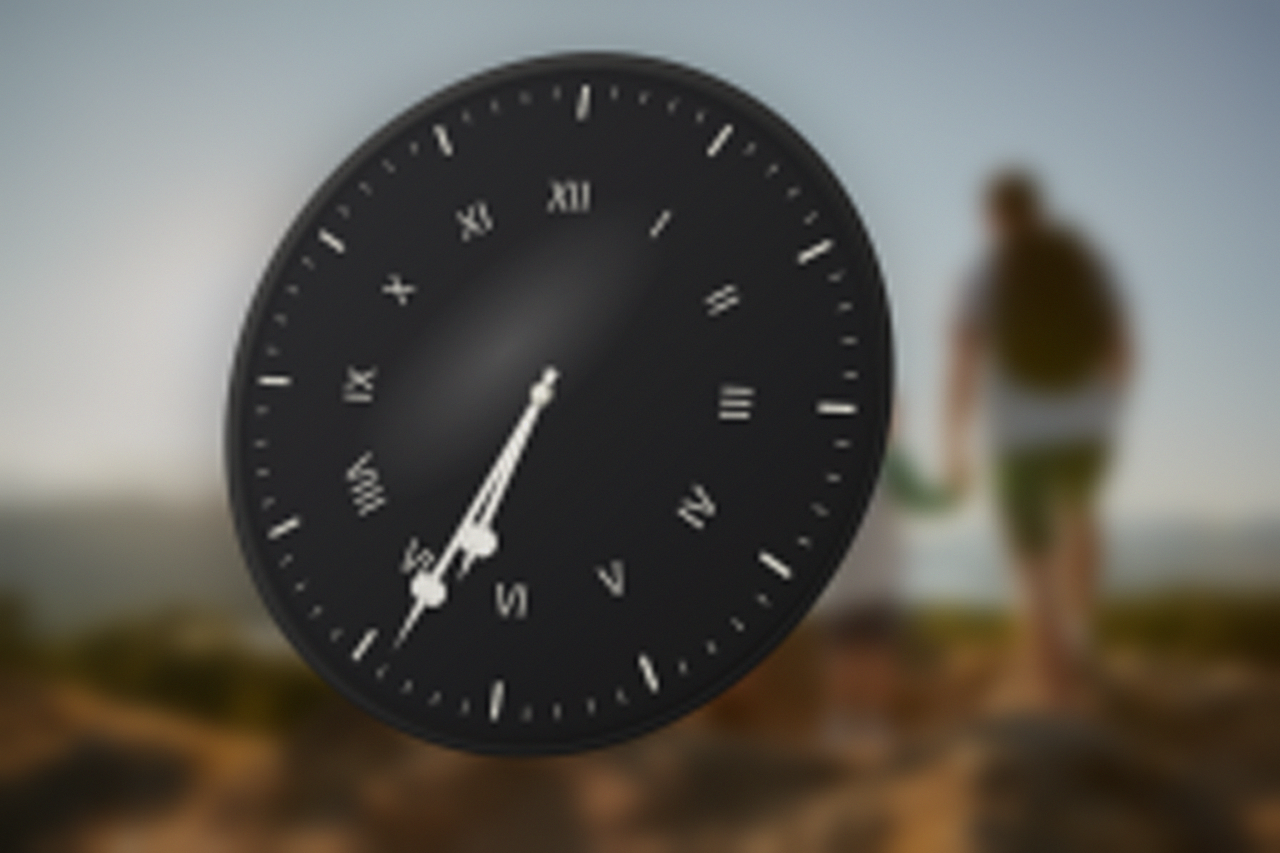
6.34
